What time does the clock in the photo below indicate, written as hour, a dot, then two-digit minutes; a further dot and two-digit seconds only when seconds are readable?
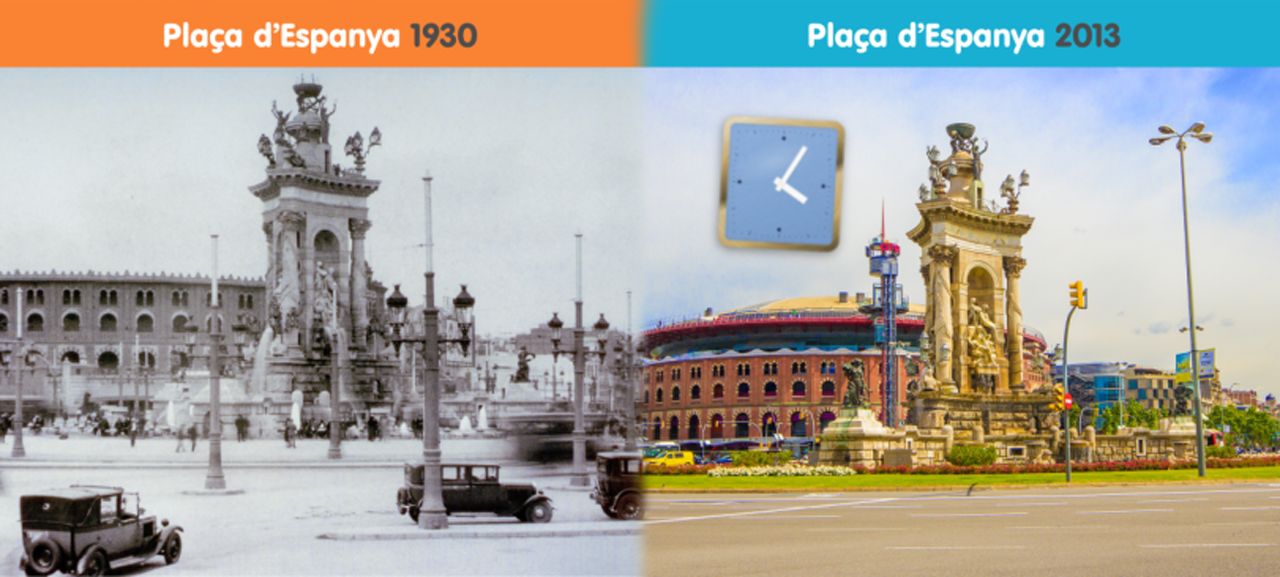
4.05
